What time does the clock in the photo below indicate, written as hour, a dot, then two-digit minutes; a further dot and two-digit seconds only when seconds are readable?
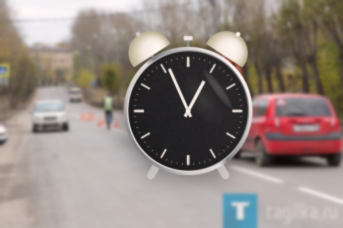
12.56
